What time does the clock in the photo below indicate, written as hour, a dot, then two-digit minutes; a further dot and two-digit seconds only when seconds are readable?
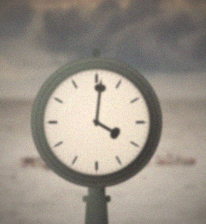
4.01
